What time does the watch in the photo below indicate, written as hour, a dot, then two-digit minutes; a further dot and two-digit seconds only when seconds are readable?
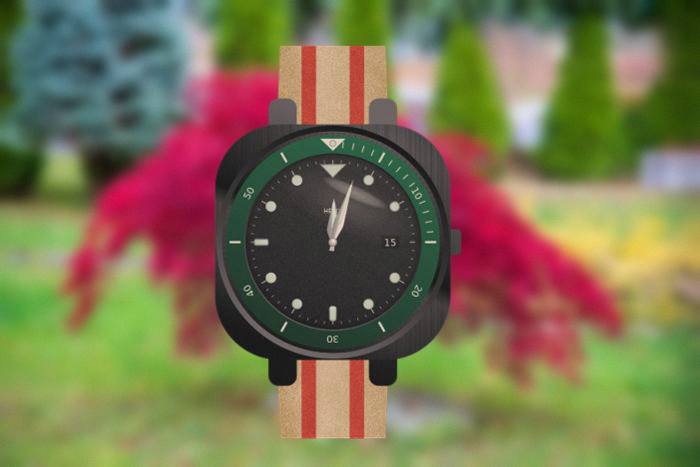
12.03
